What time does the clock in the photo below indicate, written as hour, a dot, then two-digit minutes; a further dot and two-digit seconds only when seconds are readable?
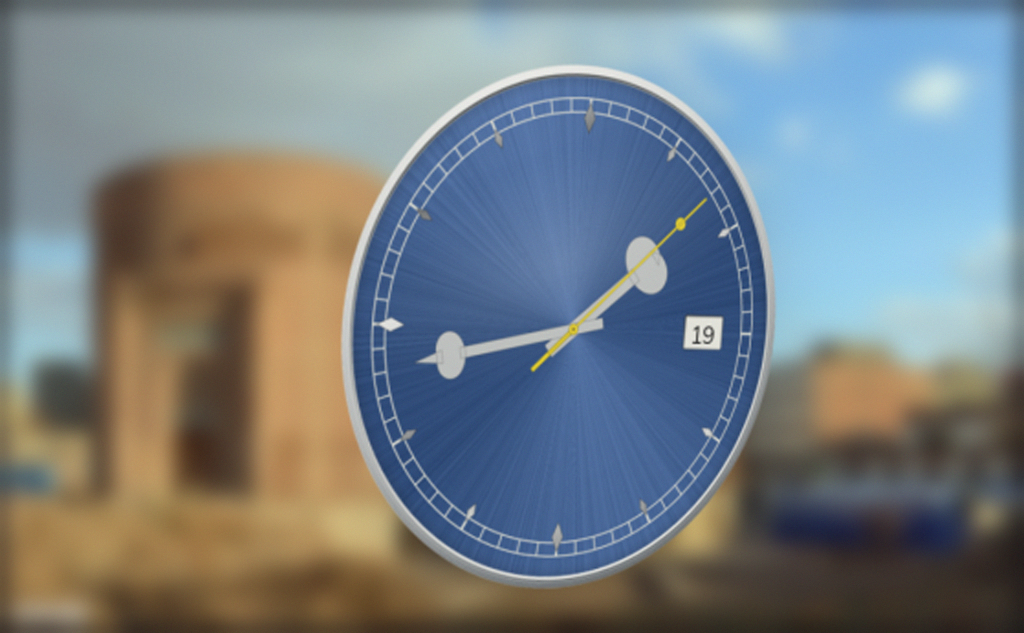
1.43.08
